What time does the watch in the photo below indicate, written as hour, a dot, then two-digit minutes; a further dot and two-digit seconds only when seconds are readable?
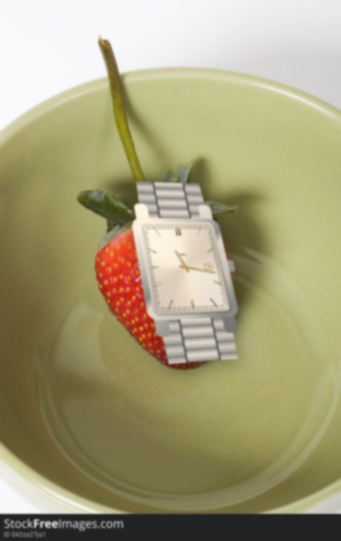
11.17
